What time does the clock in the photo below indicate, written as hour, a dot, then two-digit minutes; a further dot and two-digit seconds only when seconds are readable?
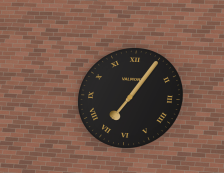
7.05
